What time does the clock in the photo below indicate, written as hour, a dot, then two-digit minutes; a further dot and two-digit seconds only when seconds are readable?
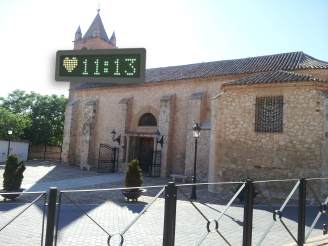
11.13
